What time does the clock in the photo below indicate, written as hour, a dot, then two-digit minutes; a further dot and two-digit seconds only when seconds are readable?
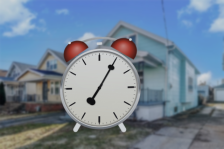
7.05
